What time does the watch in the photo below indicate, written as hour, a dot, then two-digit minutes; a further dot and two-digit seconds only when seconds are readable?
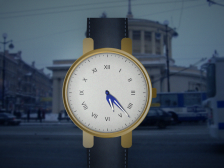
5.23
